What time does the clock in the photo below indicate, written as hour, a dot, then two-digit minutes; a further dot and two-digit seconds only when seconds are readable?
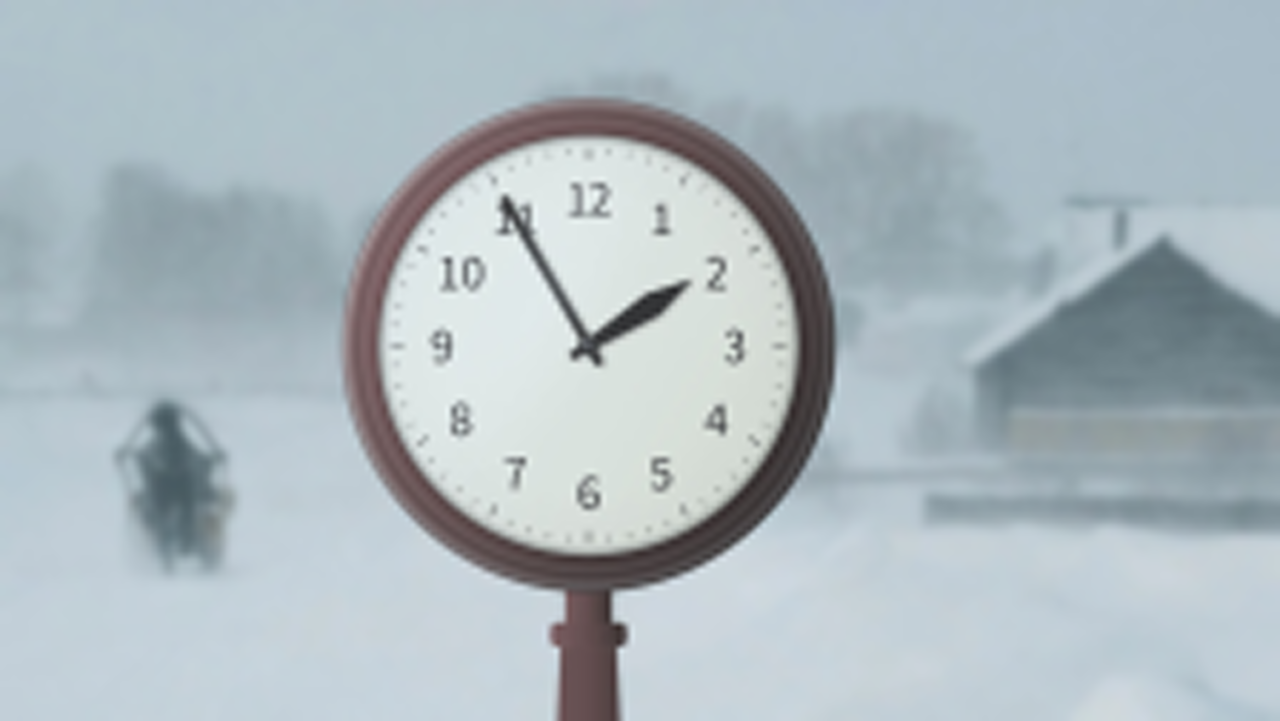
1.55
